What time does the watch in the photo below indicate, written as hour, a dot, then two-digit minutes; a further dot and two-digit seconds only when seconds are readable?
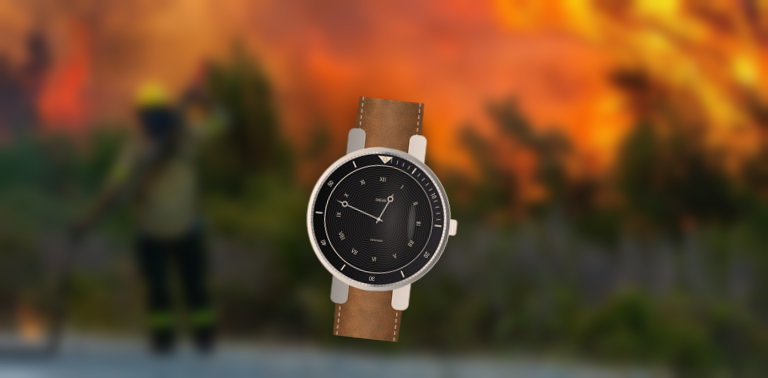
12.48
